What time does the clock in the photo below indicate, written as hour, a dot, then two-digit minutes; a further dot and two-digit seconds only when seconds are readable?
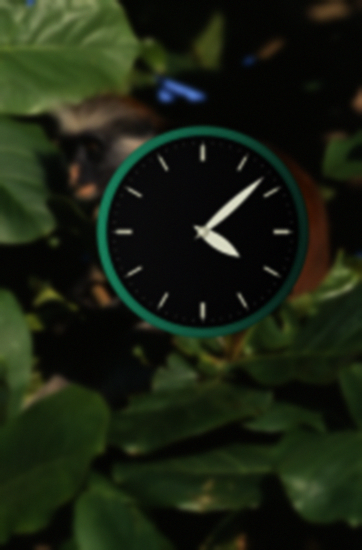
4.08
